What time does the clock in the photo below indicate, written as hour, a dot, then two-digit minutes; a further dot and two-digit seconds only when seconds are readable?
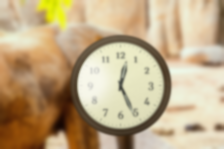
12.26
